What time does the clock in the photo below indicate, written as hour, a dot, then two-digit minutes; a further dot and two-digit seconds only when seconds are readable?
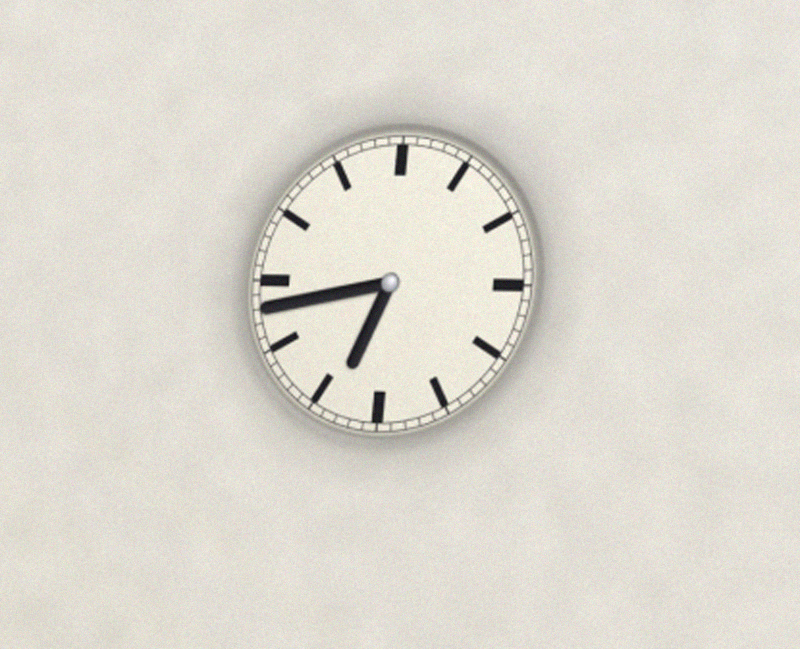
6.43
